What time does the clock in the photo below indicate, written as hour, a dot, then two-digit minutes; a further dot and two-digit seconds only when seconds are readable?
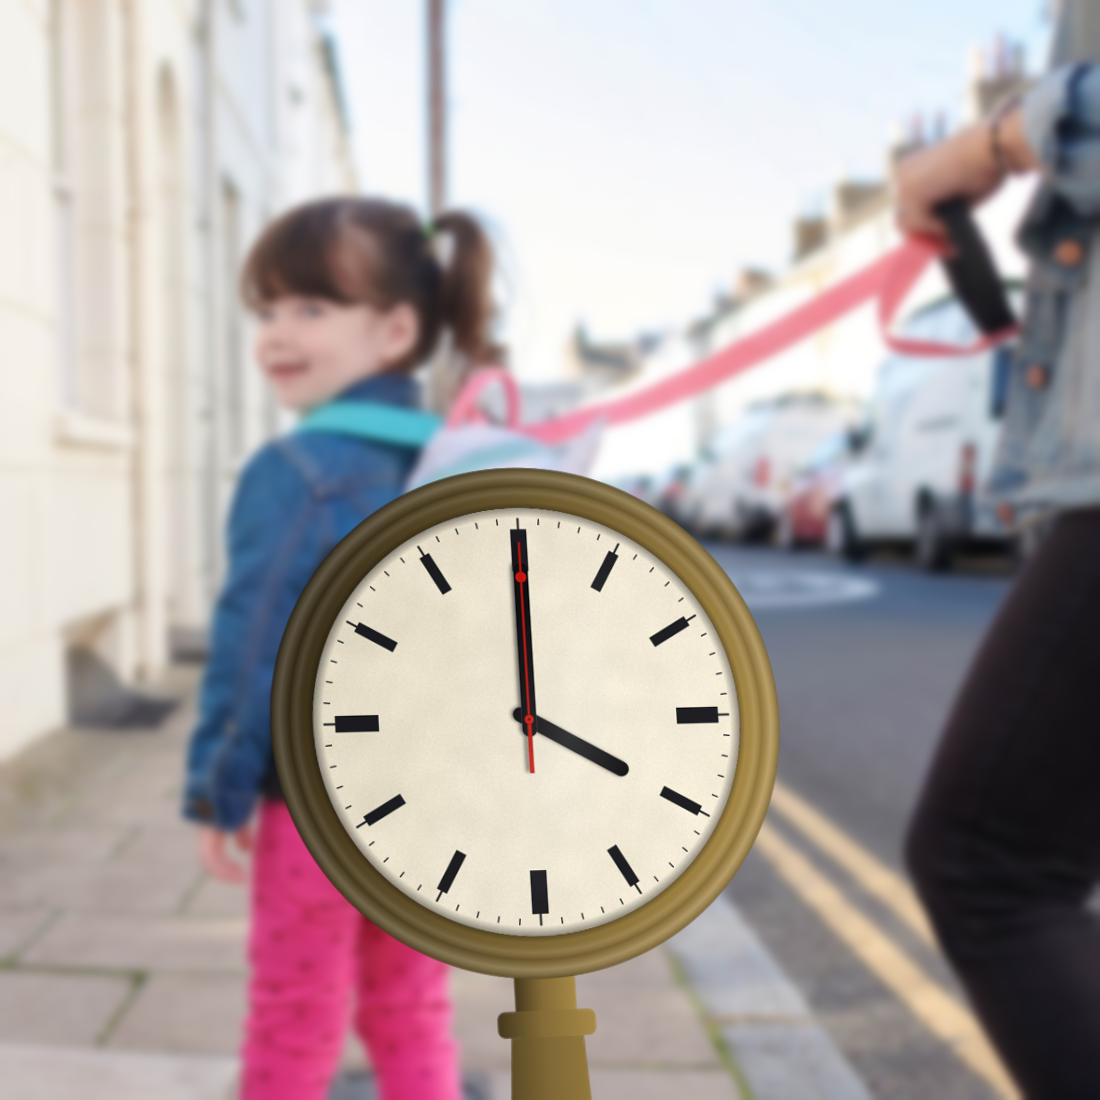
4.00.00
